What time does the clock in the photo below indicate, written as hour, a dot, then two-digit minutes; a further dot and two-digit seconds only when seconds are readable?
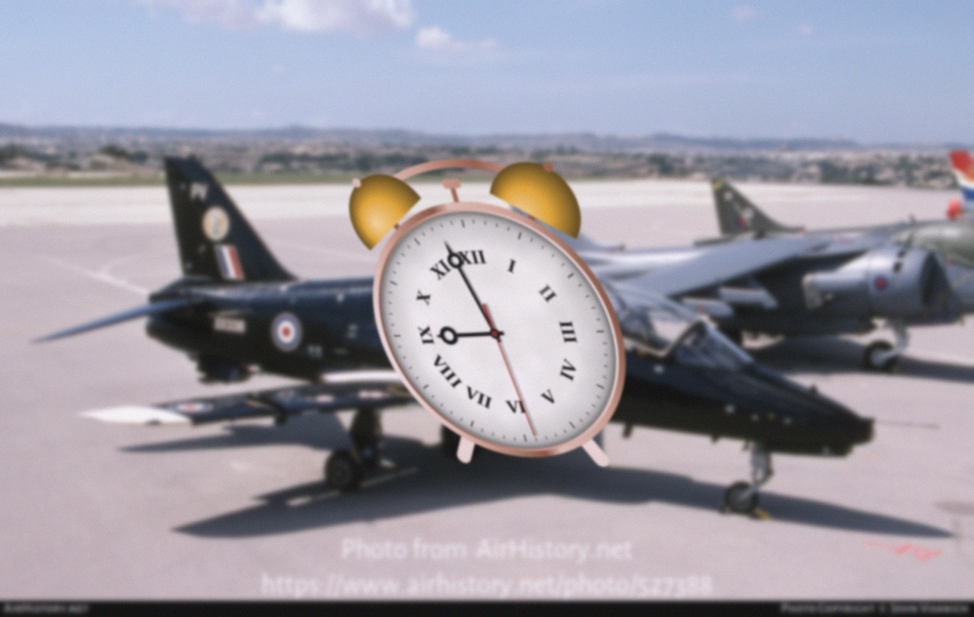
8.57.29
